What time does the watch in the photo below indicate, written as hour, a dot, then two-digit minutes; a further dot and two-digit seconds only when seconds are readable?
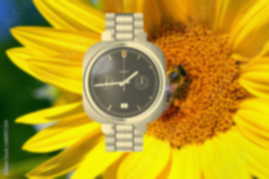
1.44
